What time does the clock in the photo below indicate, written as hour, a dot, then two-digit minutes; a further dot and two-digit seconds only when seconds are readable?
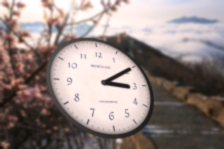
3.10
